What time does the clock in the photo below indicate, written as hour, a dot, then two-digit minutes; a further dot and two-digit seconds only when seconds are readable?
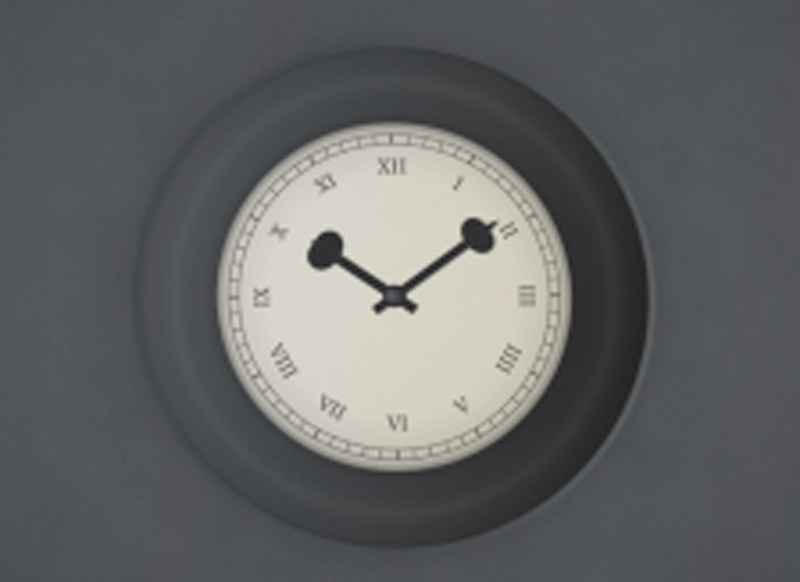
10.09
